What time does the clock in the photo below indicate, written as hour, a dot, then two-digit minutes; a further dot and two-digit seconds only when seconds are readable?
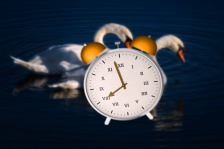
7.58
